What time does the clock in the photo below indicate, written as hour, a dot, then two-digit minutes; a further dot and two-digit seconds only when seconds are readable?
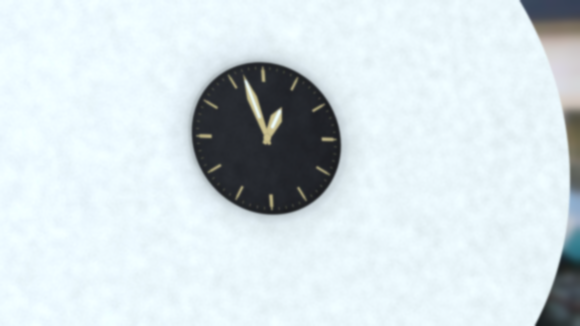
12.57
